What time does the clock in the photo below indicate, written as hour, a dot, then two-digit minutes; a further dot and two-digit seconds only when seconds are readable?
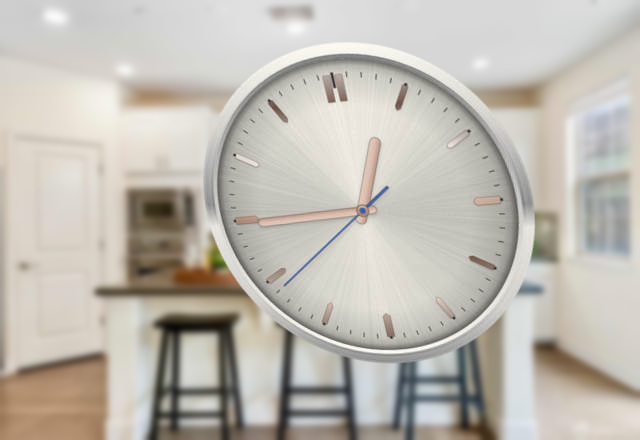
12.44.39
